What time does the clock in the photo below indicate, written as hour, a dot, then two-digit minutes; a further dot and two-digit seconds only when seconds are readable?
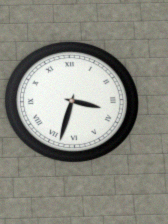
3.33
